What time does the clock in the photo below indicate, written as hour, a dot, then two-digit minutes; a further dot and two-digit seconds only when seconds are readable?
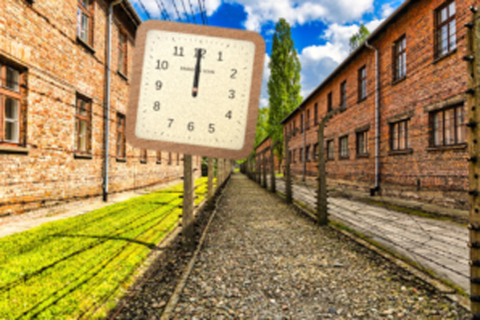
12.00
